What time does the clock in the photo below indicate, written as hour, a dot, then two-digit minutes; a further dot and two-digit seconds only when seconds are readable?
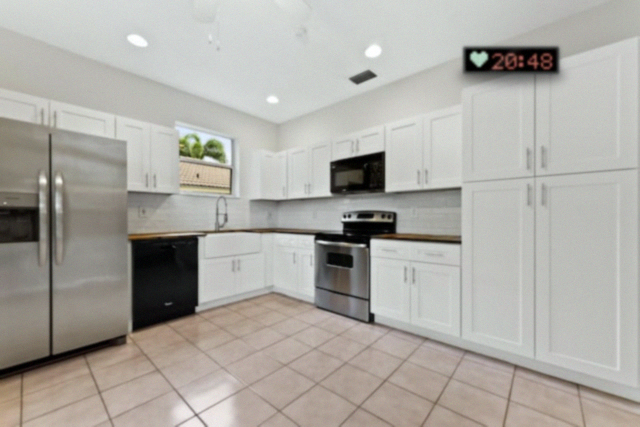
20.48
